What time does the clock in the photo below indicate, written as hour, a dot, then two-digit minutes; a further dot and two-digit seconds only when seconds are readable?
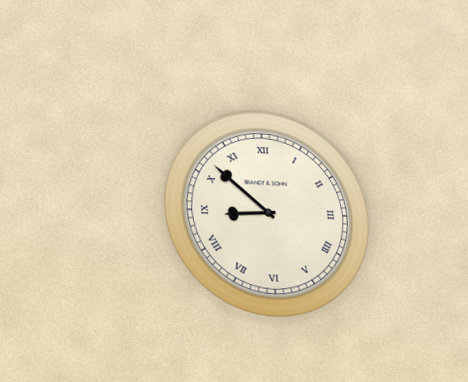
8.52
